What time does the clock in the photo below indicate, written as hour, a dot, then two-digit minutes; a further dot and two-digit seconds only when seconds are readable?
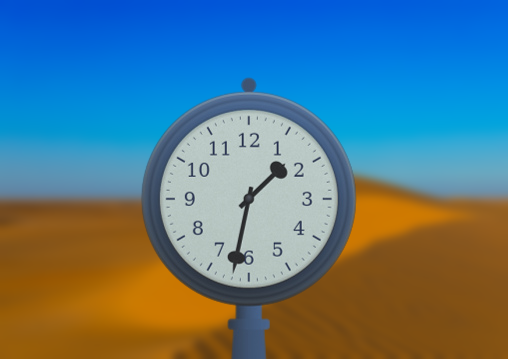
1.32
